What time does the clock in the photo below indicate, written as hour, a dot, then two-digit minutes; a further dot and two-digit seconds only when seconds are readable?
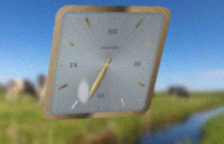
6.33
